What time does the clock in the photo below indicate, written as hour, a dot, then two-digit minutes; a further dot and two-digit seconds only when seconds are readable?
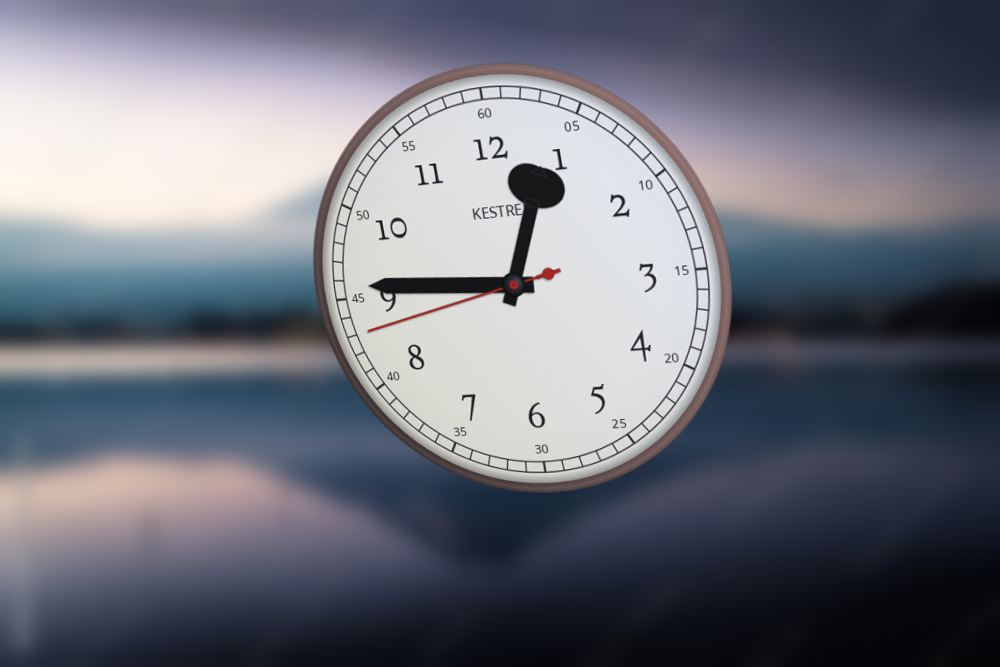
12.45.43
